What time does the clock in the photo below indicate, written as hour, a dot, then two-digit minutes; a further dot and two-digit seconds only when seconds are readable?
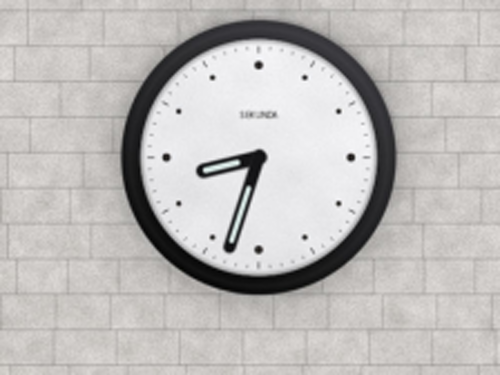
8.33
